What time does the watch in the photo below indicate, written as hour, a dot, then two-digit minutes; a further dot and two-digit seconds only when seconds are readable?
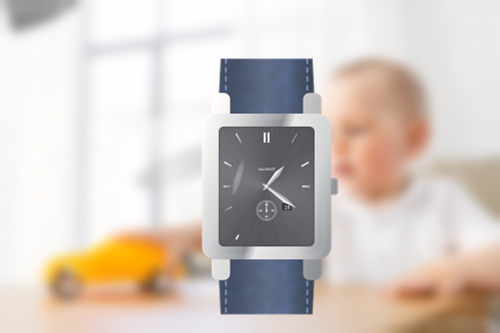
1.21
